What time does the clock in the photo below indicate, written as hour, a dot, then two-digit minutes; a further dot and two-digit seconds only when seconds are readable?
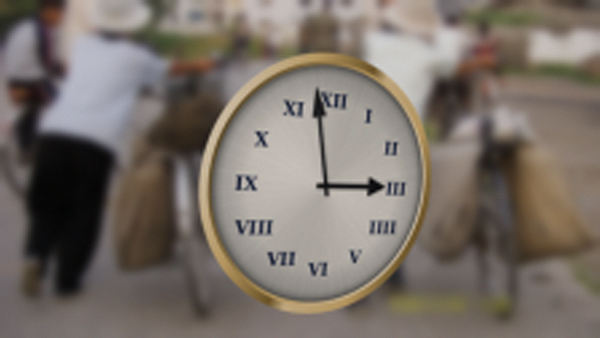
2.58
